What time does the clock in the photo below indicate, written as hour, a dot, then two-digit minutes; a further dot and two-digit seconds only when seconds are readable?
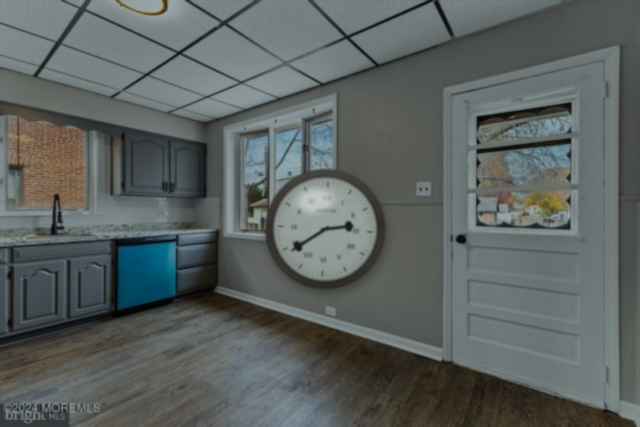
2.39
